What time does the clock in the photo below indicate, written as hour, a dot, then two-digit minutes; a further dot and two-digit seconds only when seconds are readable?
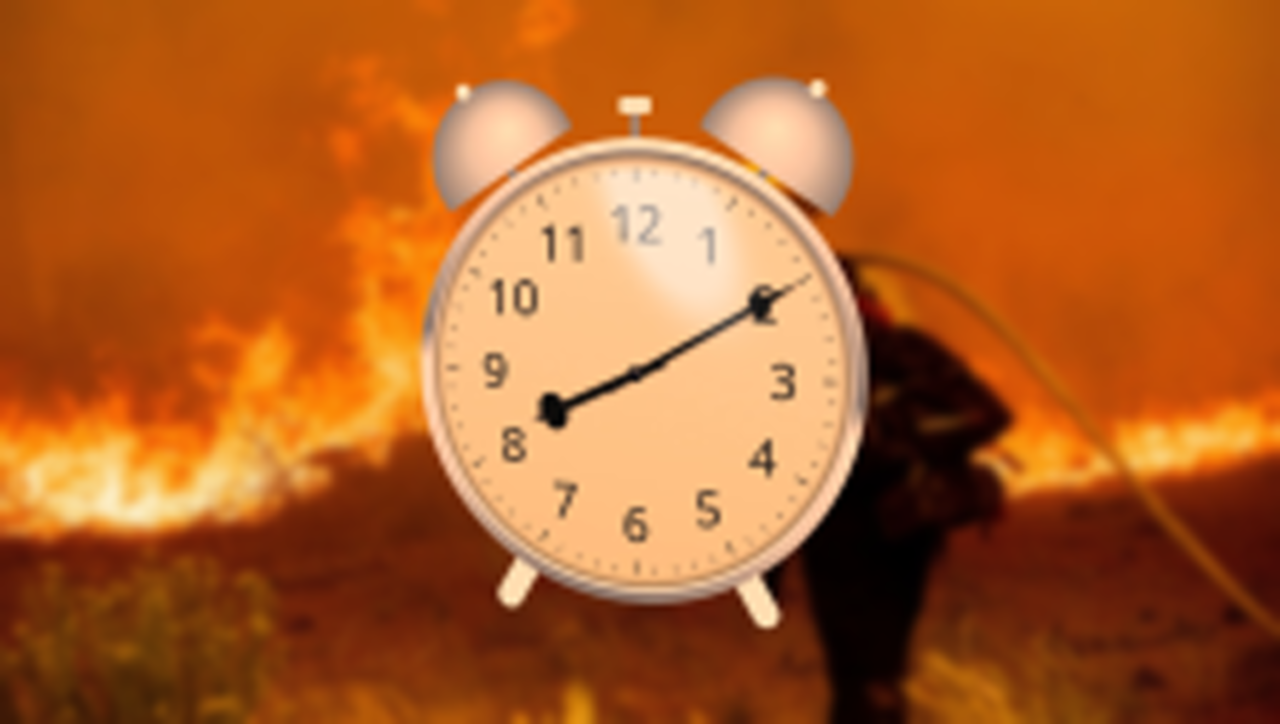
8.10
